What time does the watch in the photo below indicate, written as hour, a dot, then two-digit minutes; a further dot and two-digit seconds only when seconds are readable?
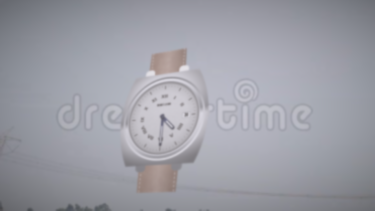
4.30
